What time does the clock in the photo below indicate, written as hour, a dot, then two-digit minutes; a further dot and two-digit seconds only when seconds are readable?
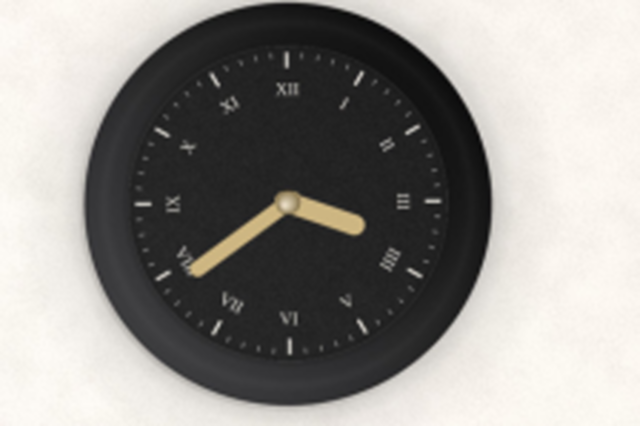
3.39
